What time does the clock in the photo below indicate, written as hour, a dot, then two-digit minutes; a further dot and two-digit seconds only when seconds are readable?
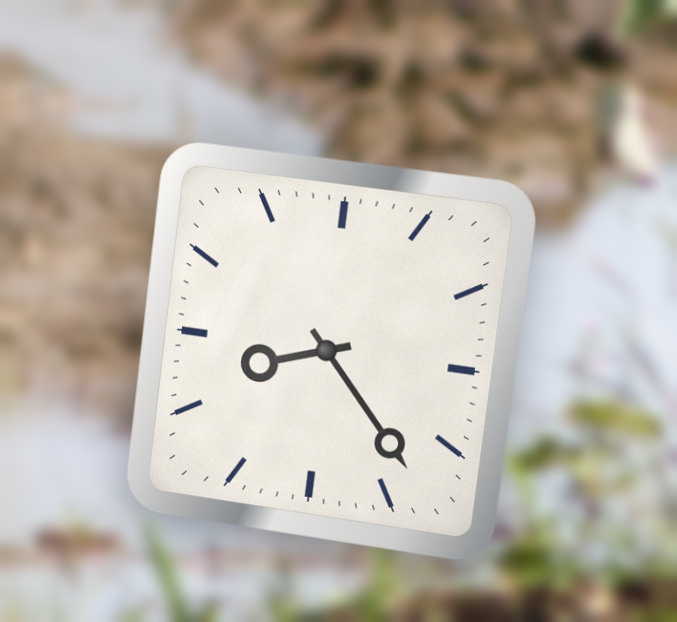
8.23
